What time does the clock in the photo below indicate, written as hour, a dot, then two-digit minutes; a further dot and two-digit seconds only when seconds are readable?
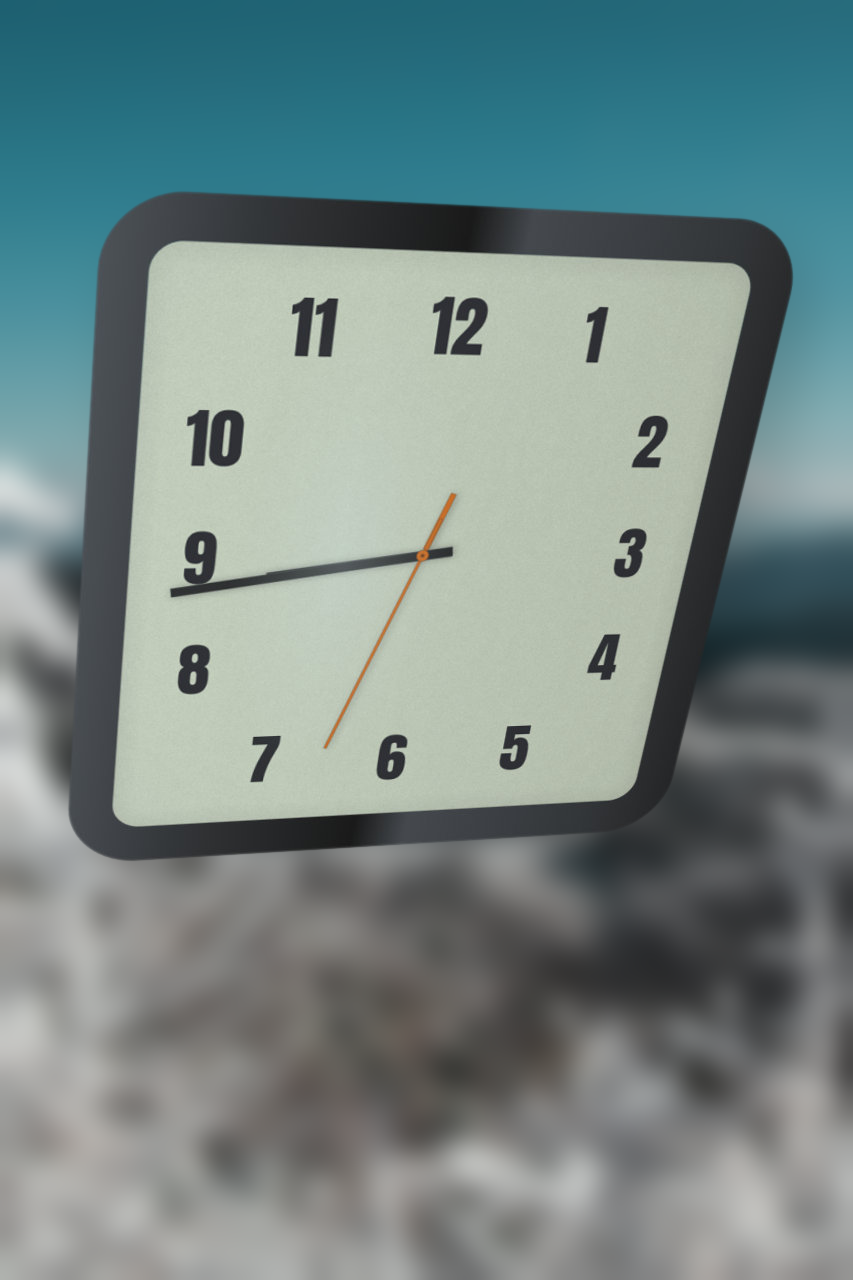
8.43.33
